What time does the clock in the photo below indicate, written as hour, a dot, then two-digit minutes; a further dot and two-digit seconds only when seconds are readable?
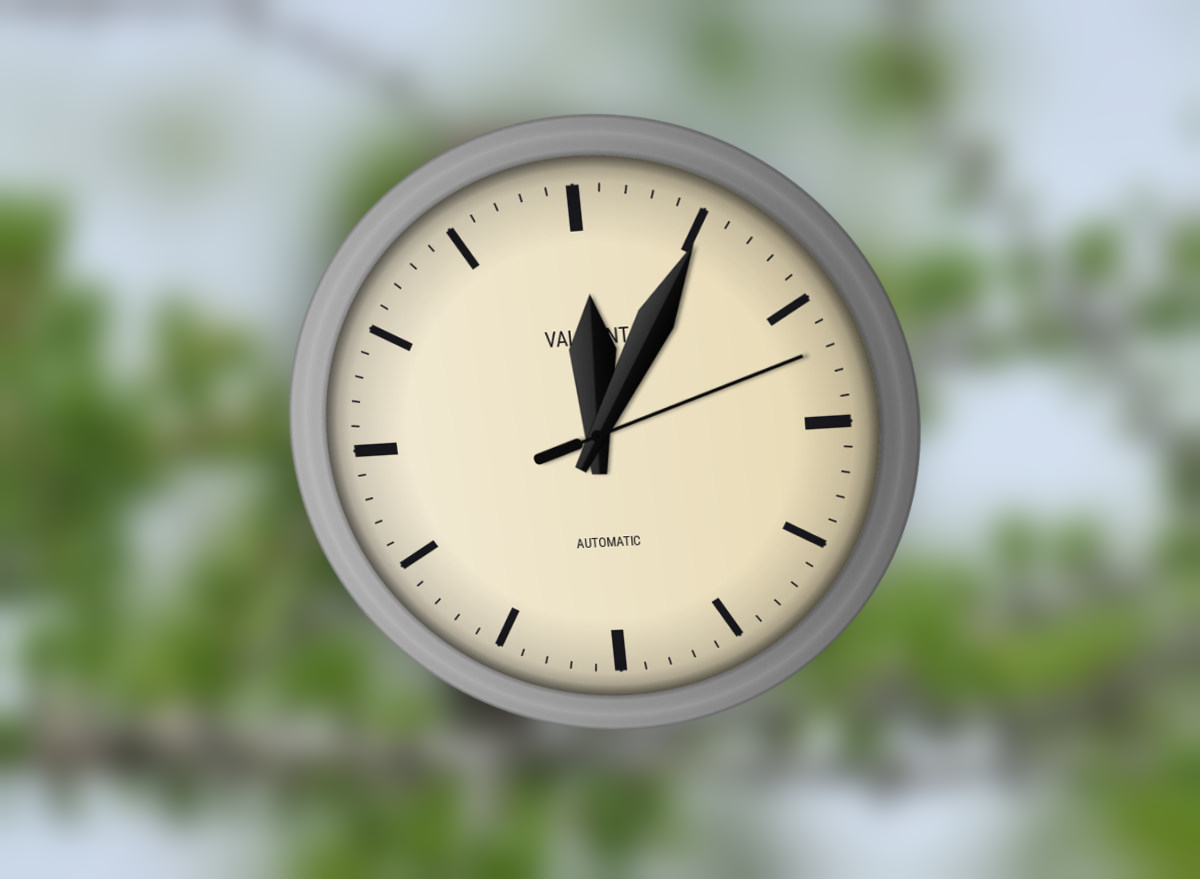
12.05.12
